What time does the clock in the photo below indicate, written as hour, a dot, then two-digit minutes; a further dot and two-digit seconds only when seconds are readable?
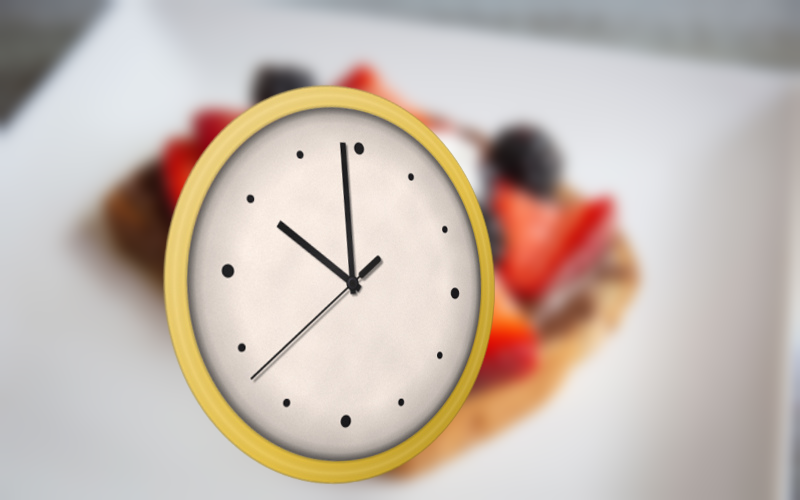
9.58.38
